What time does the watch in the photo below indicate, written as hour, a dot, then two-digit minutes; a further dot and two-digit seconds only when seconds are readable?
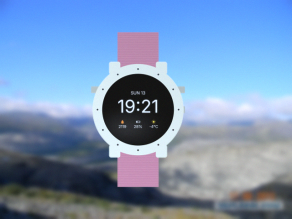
19.21
